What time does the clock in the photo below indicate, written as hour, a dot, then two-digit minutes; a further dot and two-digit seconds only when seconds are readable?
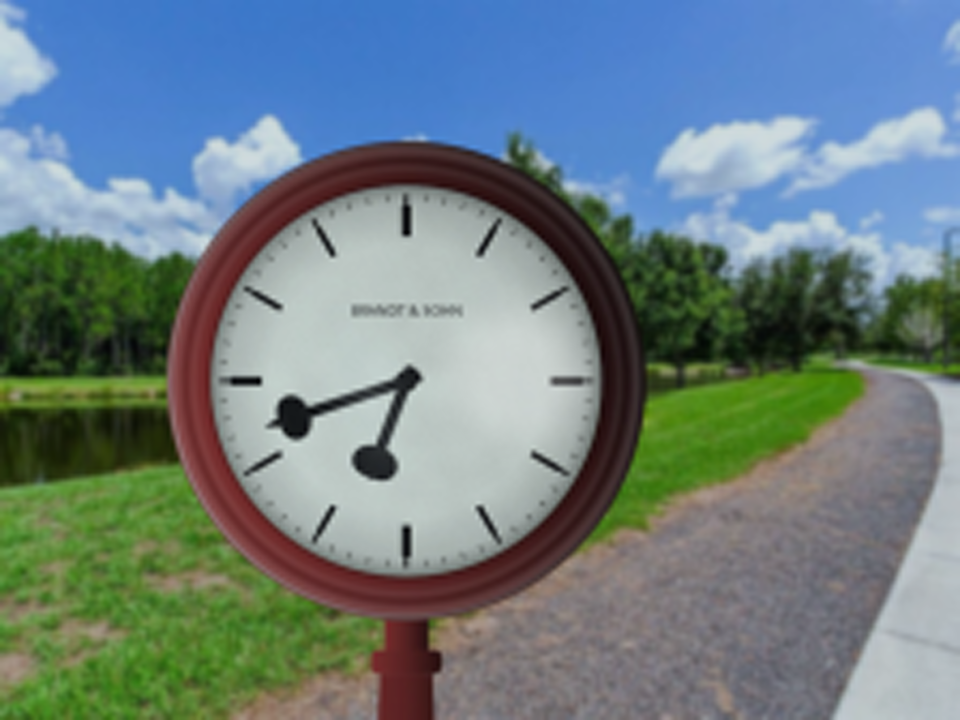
6.42
